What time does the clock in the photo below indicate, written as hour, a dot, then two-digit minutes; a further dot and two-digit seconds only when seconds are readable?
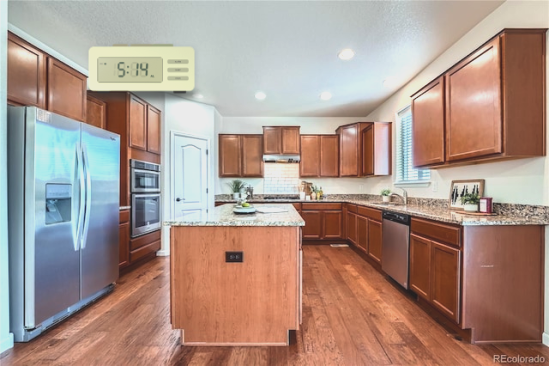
5.14
